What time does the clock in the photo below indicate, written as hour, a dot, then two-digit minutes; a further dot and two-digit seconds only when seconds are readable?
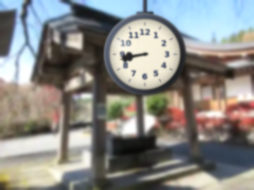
8.43
